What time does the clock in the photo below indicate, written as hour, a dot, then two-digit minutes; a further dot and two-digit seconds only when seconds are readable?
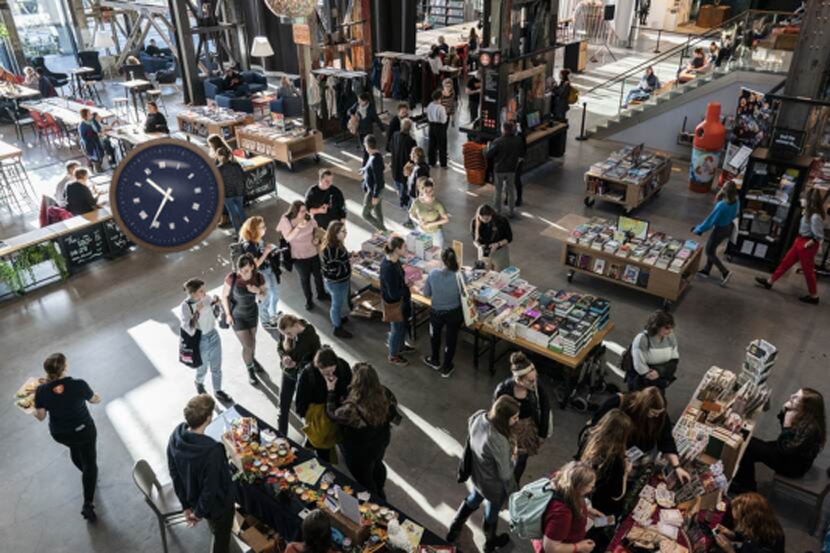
10.36
